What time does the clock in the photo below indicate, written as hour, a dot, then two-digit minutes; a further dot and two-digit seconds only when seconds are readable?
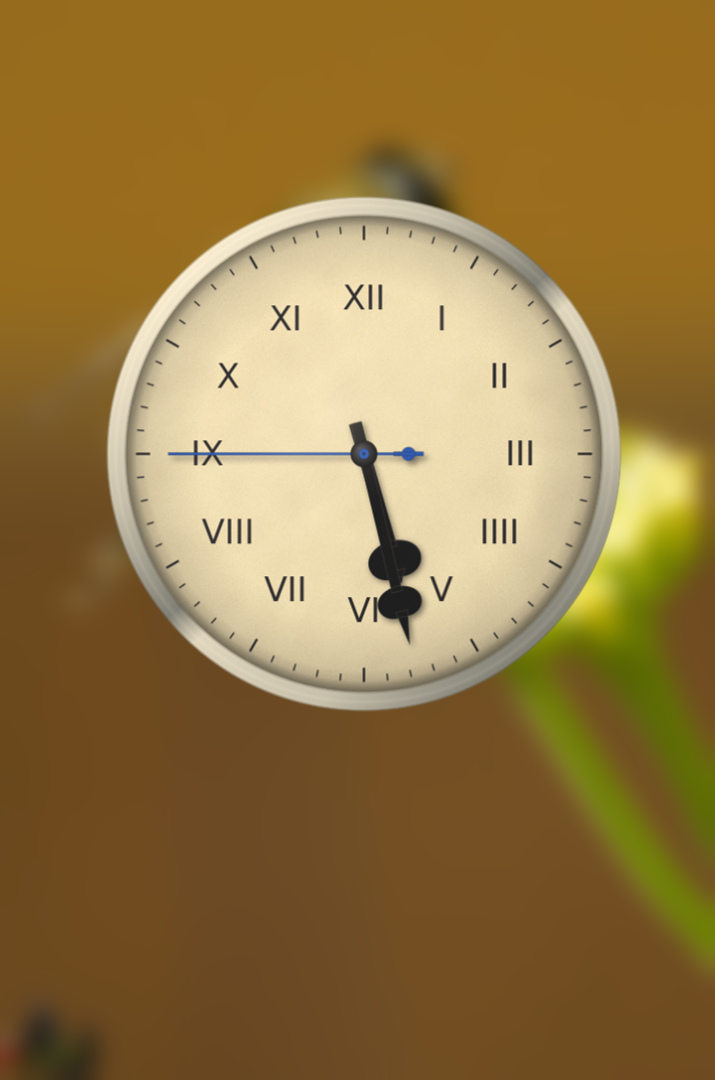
5.27.45
